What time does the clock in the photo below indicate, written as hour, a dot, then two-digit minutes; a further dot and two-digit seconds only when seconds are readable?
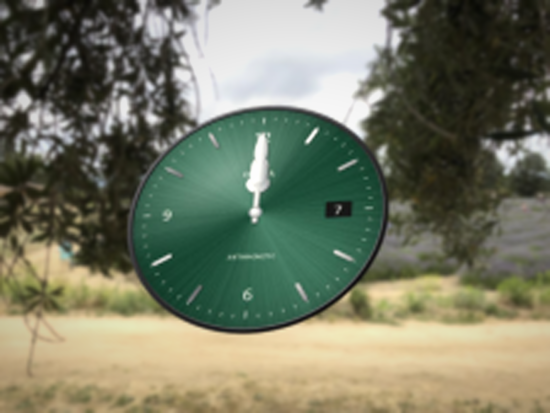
12.00
